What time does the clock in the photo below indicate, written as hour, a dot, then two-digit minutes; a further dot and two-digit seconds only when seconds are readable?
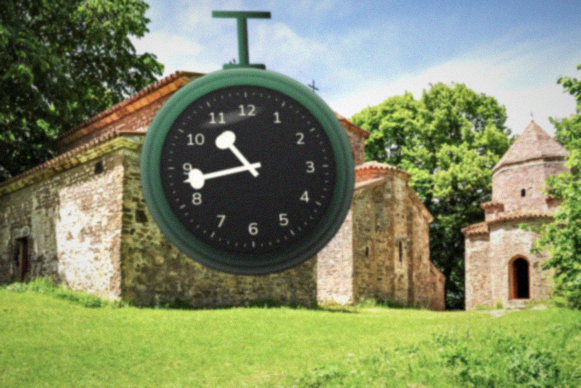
10.43
